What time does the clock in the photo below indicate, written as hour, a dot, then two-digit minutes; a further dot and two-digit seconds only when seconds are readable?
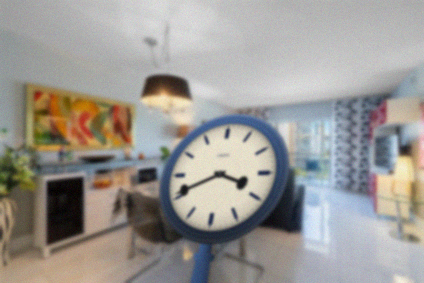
3.41
